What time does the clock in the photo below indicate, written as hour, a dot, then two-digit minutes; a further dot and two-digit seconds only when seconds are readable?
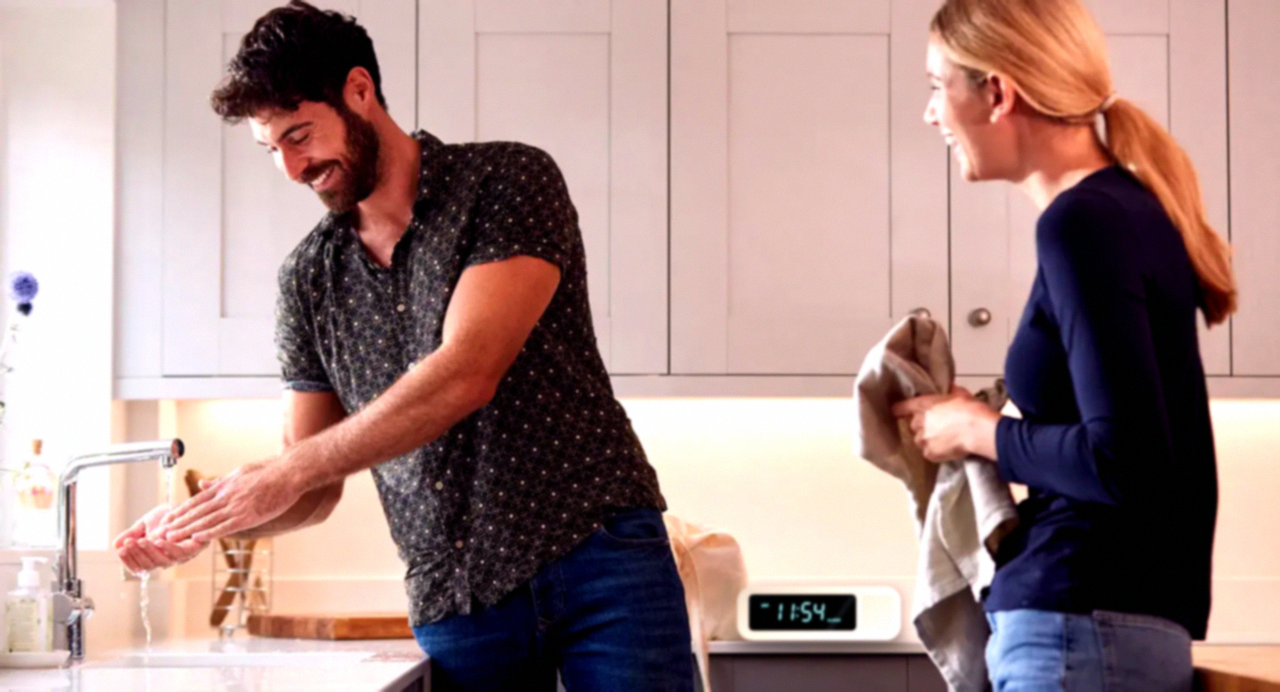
11.54
